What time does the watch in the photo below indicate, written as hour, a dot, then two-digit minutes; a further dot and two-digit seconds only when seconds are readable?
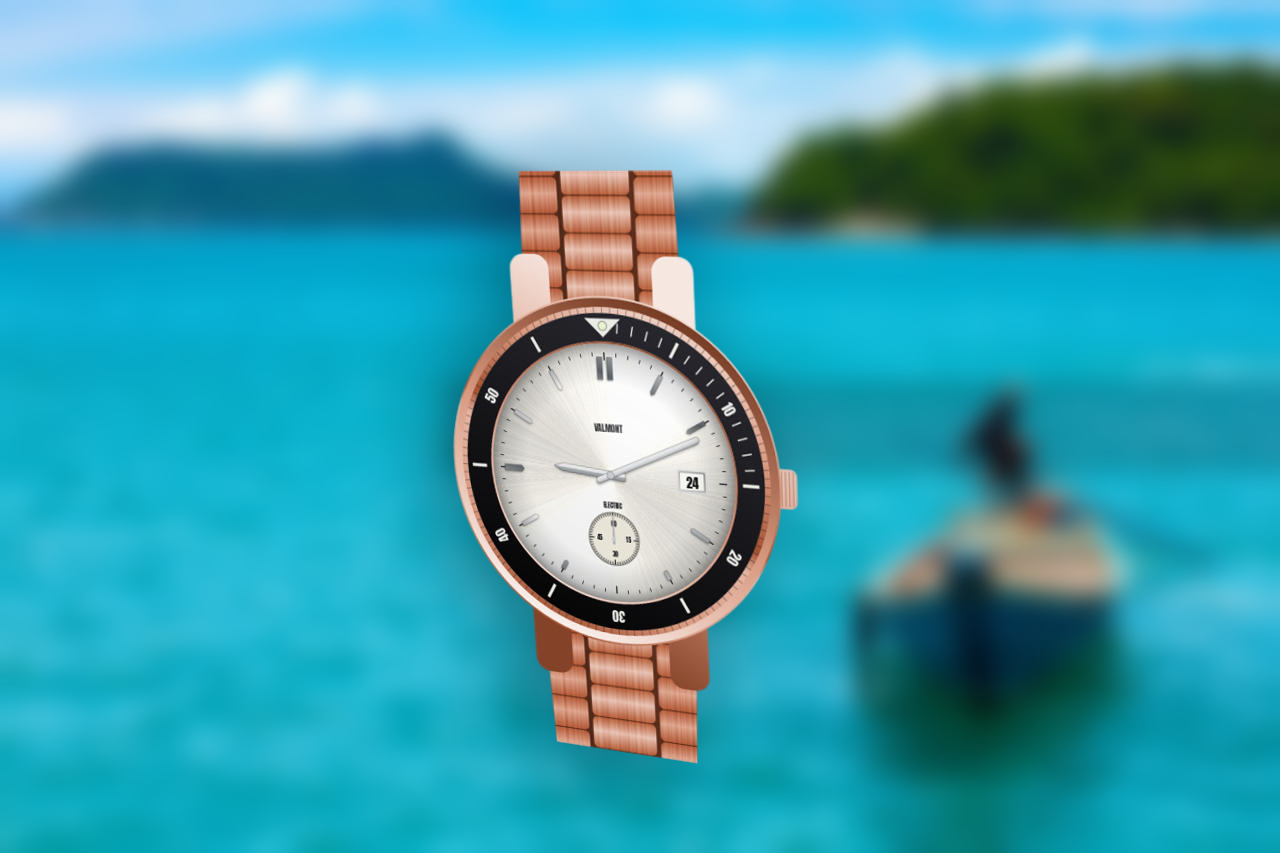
9.11
